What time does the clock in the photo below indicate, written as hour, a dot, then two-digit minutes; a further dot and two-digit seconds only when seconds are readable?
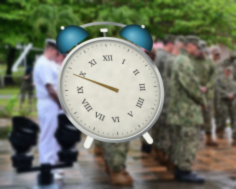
9.49
